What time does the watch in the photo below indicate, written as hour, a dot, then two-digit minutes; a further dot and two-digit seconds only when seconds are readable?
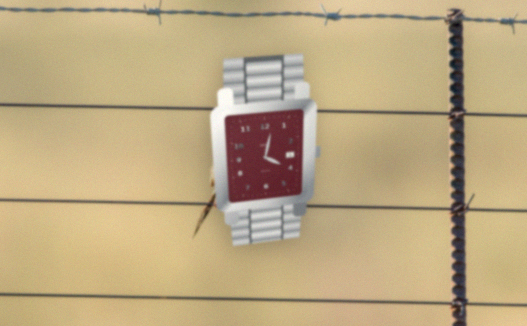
4.02
